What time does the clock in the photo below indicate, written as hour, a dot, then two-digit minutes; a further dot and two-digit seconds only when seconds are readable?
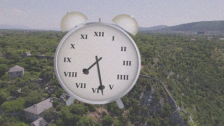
7.28
